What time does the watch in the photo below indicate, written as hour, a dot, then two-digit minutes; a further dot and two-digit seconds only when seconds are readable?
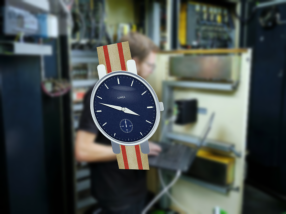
3.48
